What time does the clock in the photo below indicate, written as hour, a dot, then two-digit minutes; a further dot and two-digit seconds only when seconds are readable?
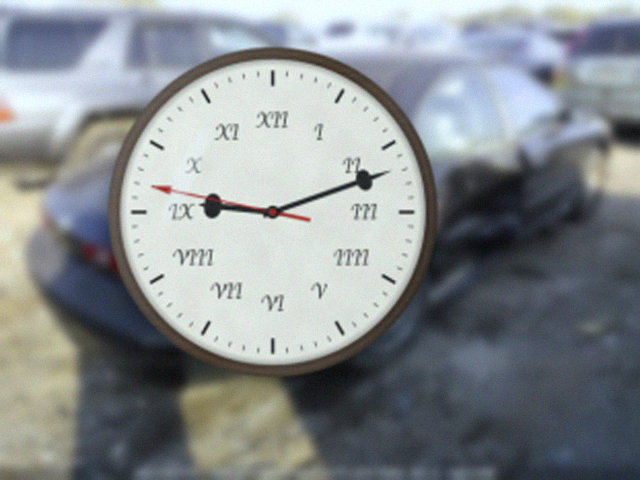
9.11.47
